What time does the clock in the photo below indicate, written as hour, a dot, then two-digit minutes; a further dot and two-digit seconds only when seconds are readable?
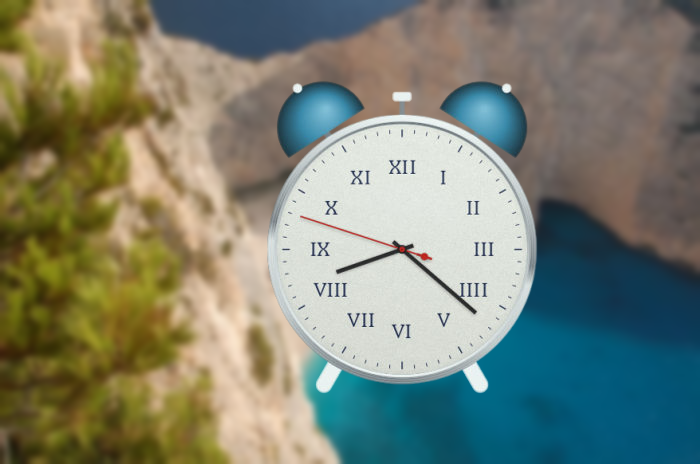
8.21.48
